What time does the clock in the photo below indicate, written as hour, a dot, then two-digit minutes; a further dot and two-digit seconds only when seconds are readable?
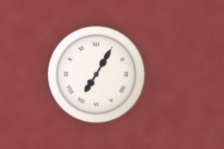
7.05
